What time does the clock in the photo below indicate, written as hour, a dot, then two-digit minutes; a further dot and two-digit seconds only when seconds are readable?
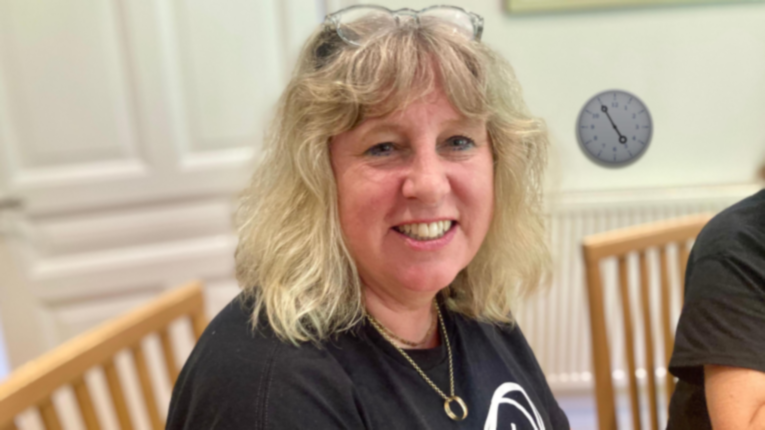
4.55
